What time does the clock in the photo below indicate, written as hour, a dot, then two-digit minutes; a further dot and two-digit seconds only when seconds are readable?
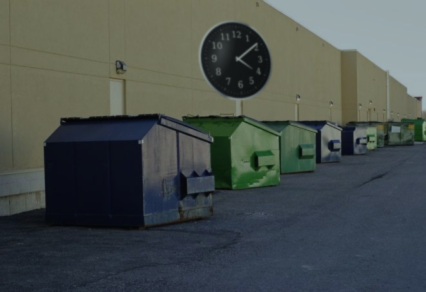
4.09
